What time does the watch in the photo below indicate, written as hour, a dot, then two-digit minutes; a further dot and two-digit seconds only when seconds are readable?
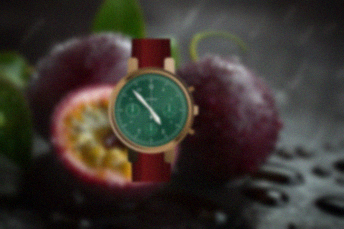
4.53
